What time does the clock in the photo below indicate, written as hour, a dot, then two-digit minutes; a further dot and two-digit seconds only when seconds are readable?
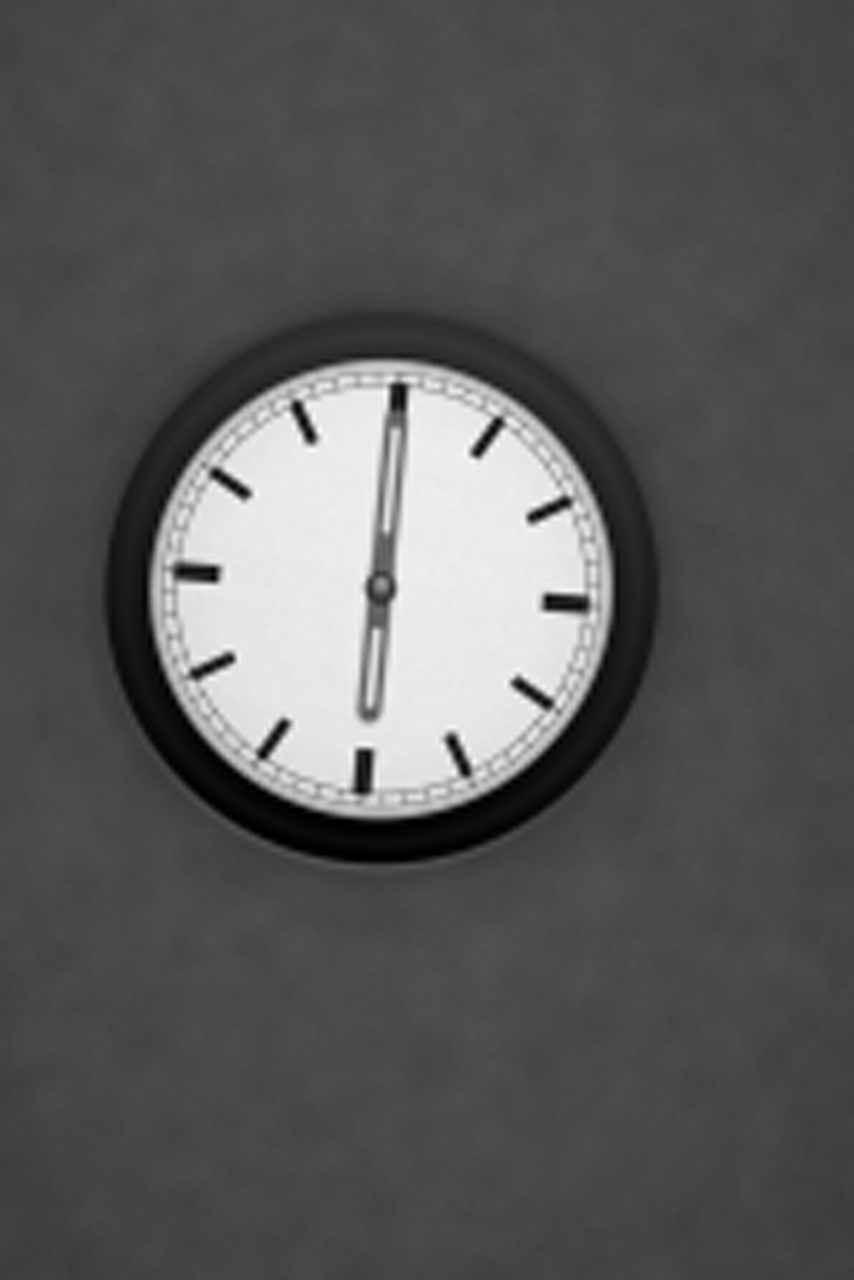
6.00
